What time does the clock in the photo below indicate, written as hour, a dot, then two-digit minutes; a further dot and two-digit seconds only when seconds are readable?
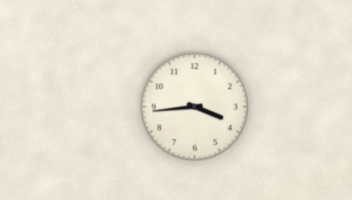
3.44
